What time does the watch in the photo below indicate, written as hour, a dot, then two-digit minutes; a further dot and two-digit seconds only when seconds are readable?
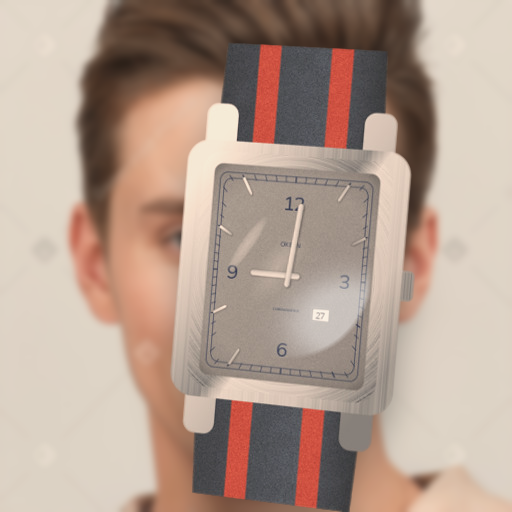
9.01
